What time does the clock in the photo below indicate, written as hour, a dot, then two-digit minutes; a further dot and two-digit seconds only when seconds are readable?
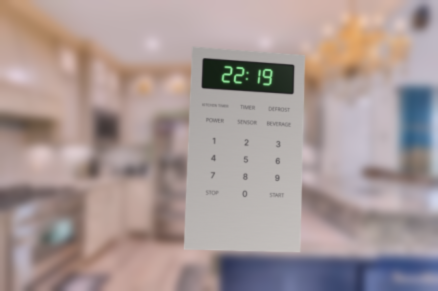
22.19
